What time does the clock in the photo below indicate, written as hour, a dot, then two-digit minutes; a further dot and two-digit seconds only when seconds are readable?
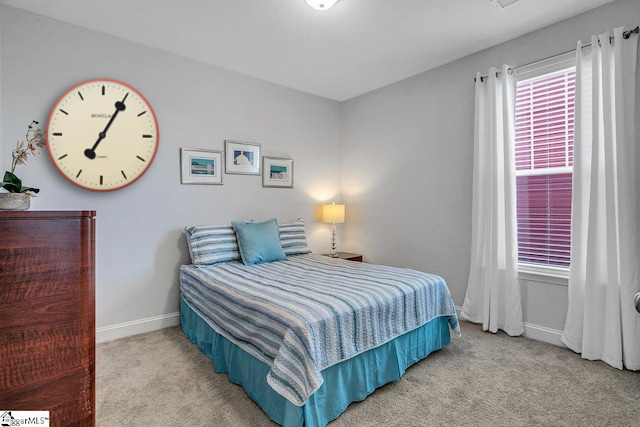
7.05
